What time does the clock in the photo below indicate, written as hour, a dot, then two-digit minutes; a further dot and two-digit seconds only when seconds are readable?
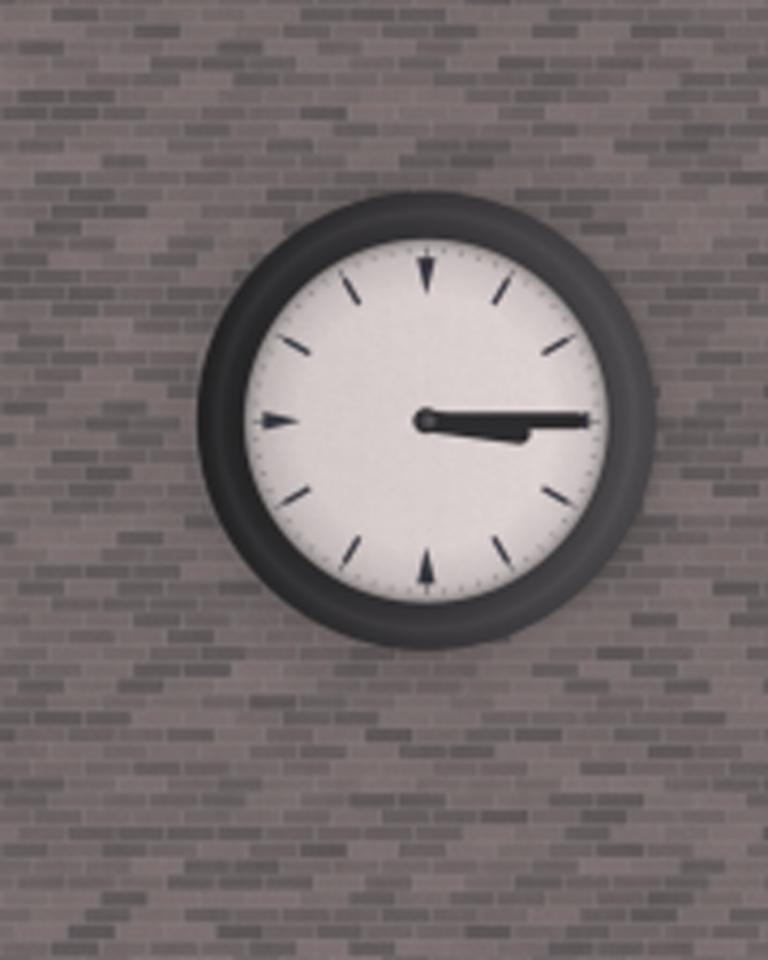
3.15
